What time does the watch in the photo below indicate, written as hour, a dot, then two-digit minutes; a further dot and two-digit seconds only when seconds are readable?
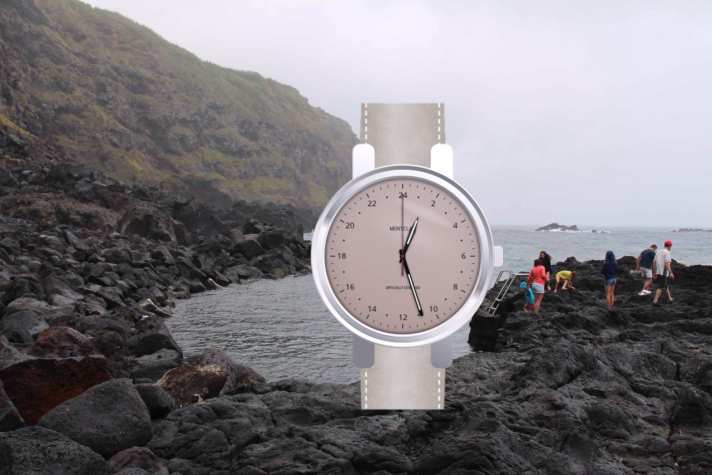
1.27.00
